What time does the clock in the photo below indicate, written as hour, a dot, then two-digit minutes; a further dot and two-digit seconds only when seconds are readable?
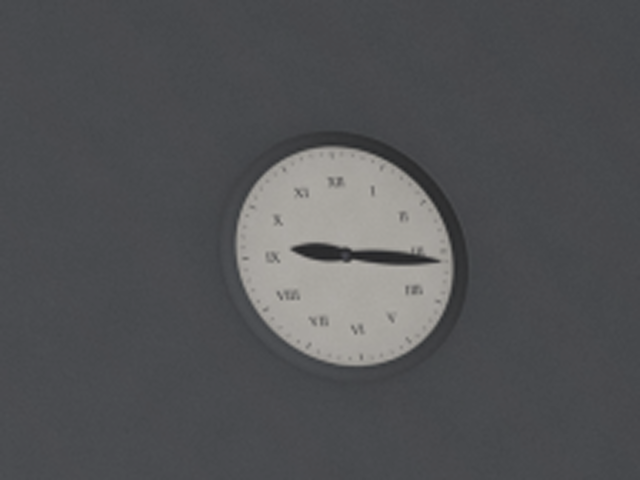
9.16
